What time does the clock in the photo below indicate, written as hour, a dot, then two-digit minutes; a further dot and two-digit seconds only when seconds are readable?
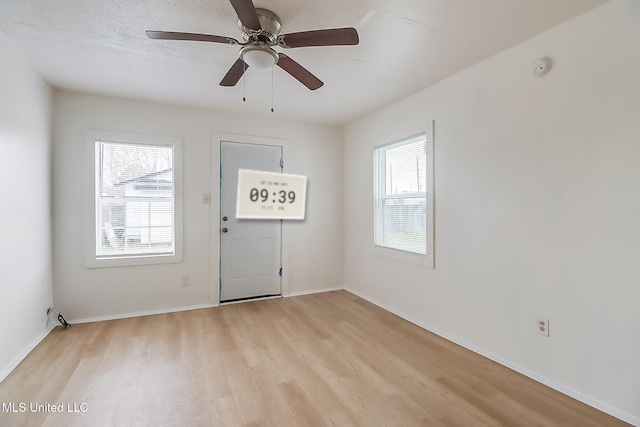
9.39
